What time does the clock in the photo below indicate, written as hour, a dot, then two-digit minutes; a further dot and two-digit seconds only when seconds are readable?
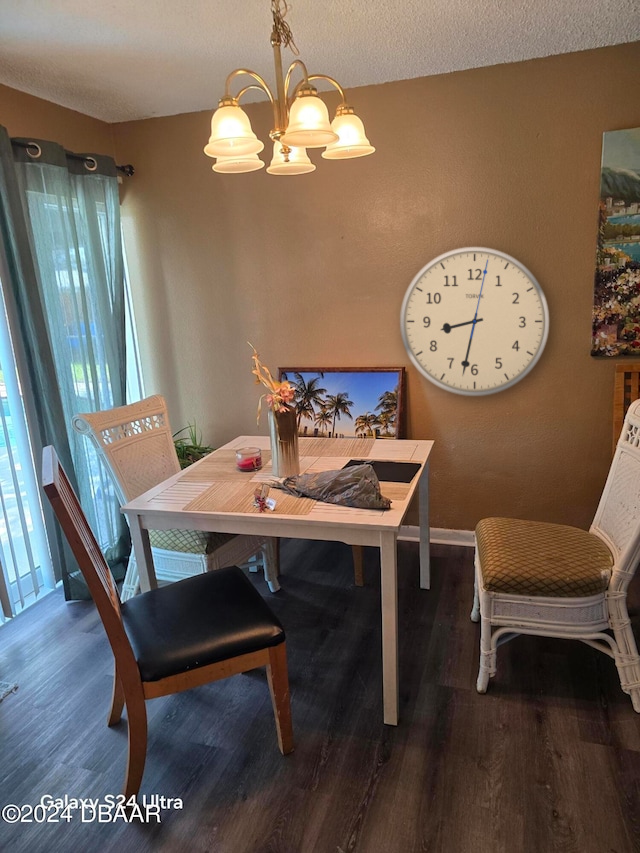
8.32.02
